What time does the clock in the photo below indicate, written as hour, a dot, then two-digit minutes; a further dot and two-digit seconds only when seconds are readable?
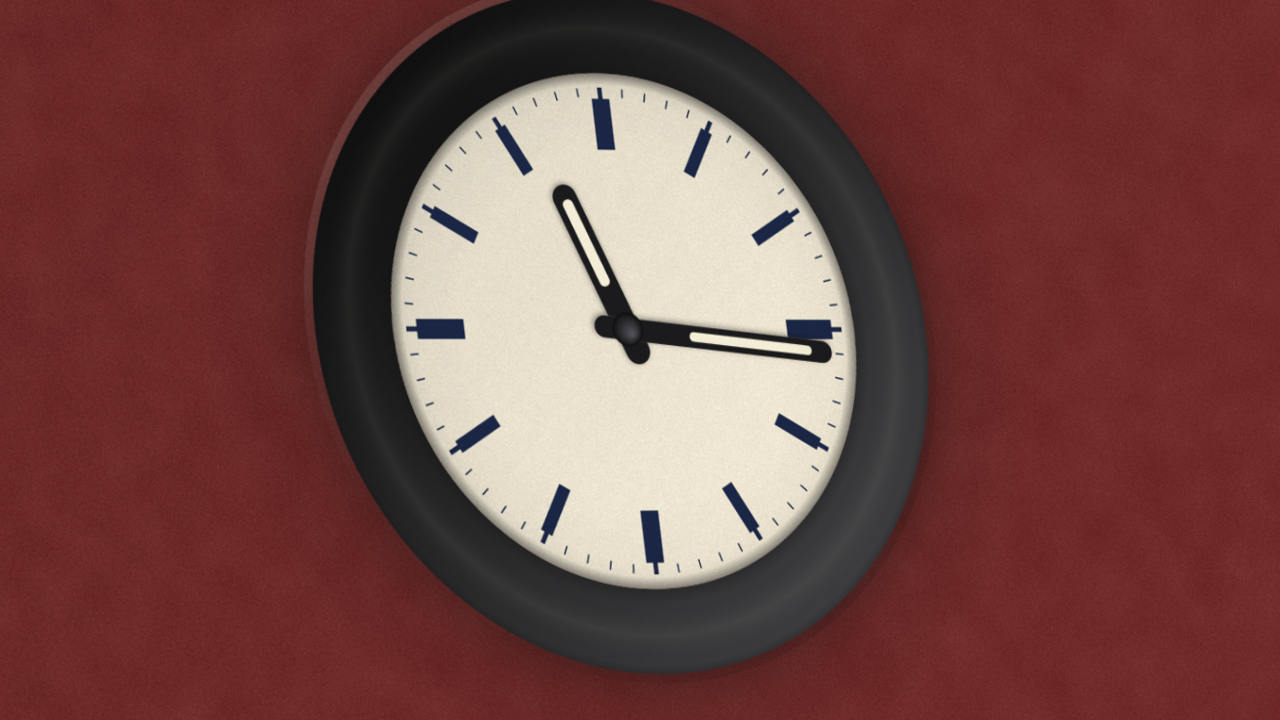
11.16
